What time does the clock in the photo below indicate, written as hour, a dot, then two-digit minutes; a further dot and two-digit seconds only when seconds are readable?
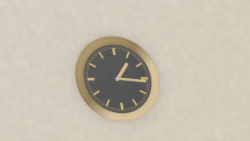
1.16
